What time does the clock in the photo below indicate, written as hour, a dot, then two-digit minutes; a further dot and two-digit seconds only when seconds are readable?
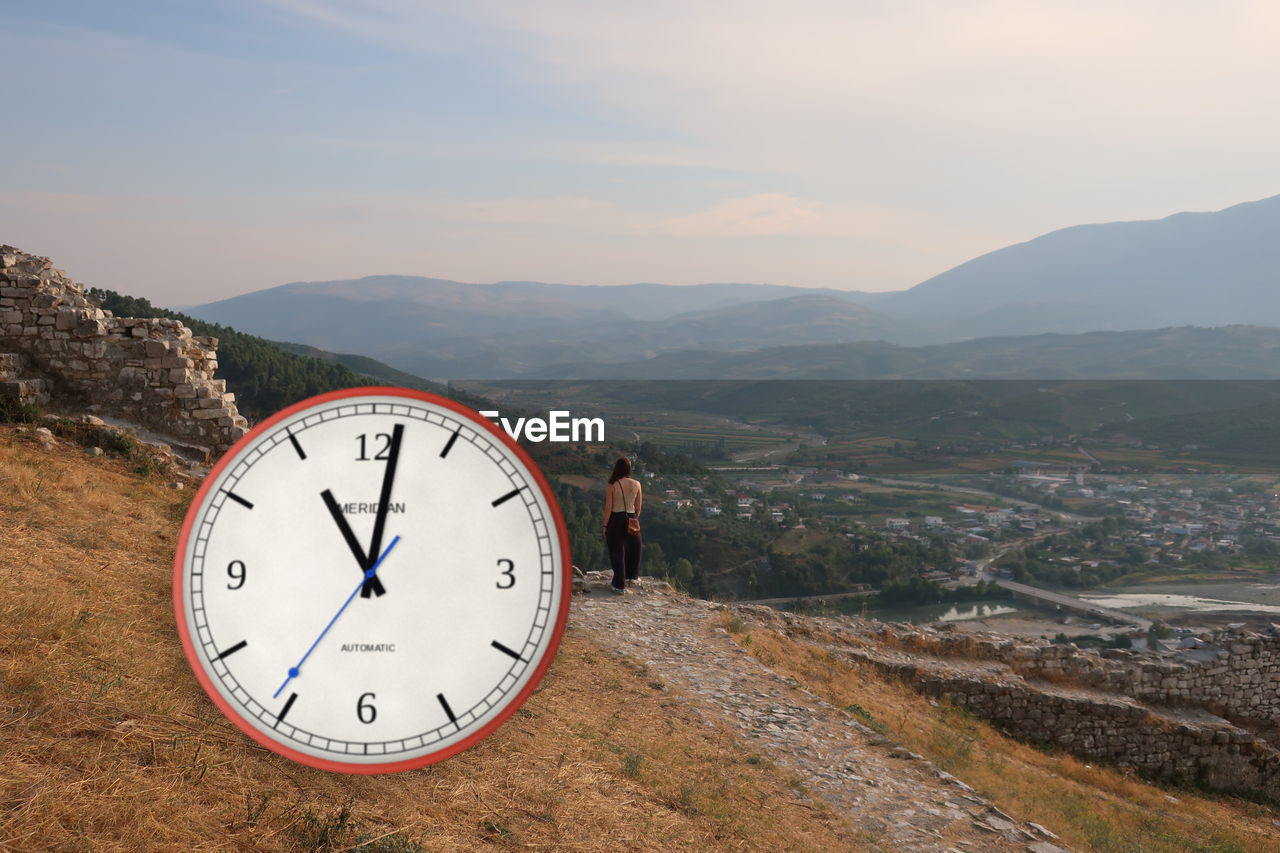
11.01.36
